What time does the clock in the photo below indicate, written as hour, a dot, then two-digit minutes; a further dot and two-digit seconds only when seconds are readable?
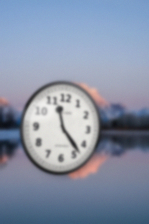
11.23
